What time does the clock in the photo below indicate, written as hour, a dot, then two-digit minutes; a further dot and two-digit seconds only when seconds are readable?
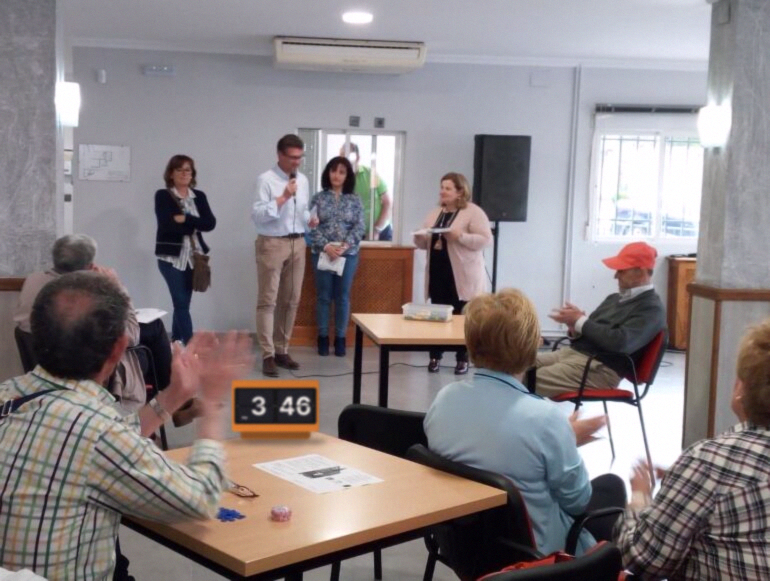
3.46
